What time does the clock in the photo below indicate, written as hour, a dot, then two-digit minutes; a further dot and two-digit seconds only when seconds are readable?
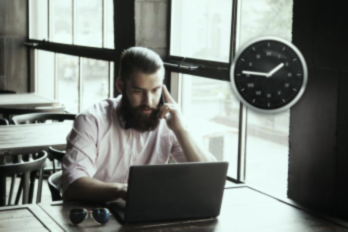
1.46
